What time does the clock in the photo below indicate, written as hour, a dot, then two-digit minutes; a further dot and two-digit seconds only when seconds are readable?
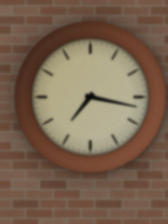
7.17
